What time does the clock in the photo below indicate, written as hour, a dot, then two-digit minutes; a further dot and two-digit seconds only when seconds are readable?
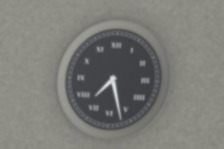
7.27
